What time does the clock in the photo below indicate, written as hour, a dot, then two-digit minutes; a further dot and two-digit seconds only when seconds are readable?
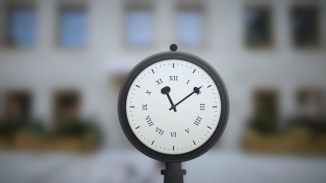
11.09
